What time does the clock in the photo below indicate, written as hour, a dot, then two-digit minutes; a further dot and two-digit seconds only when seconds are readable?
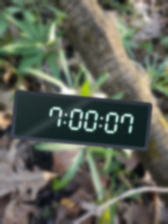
7.00.07
